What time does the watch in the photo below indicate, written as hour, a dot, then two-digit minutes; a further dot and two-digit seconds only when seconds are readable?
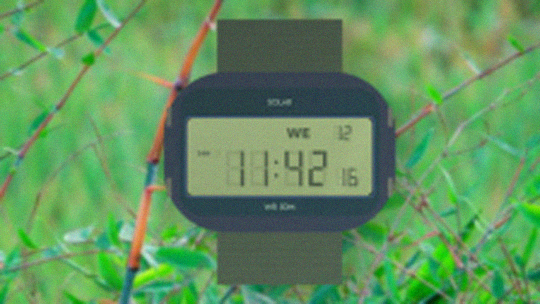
11.42.16
